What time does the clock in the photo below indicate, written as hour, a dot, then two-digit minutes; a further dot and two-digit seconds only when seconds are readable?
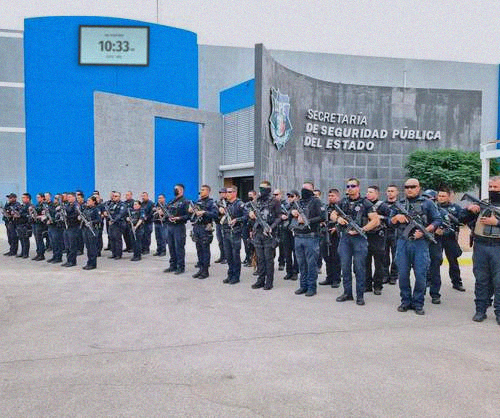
10.33
